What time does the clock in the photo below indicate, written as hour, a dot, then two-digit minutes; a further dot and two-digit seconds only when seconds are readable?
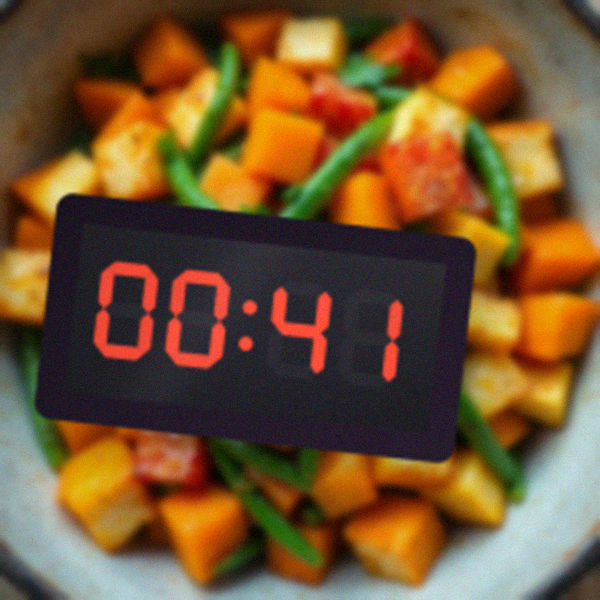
0.41
